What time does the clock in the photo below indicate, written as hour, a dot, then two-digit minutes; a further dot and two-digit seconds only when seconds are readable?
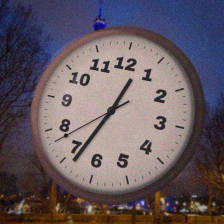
12.33.38
